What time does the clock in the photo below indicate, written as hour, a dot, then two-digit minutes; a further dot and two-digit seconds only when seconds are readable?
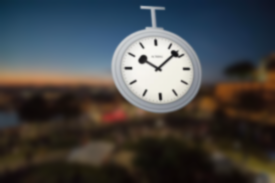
10.08
